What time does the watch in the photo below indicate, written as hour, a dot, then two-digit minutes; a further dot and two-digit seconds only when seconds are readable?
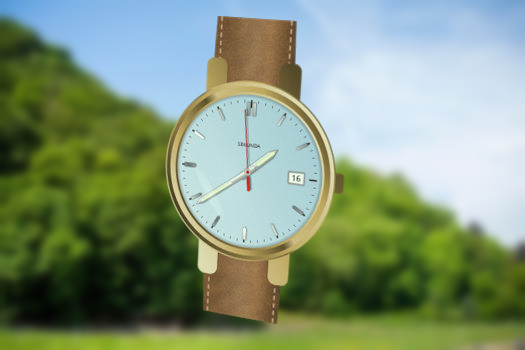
1.38.59
